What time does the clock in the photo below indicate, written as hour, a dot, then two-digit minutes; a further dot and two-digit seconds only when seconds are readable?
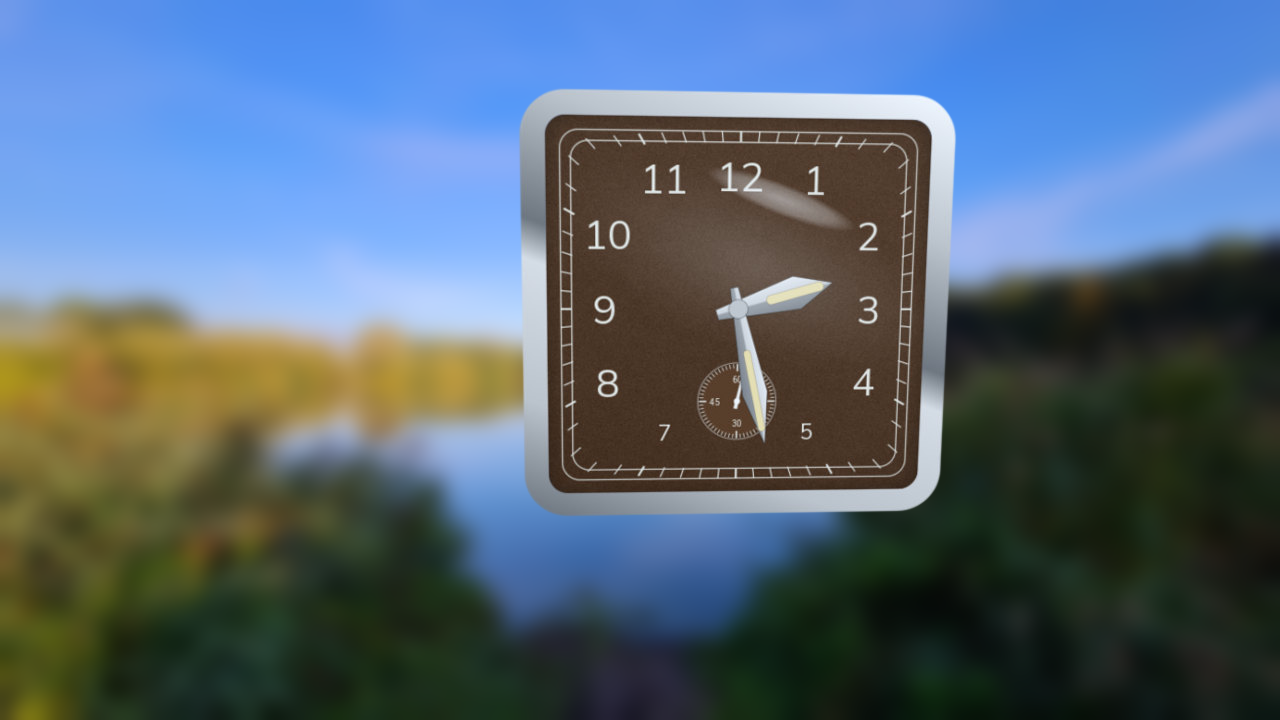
2.28.02
